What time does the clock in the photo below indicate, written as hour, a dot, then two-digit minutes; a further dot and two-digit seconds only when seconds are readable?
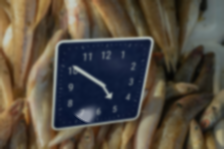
4.51
